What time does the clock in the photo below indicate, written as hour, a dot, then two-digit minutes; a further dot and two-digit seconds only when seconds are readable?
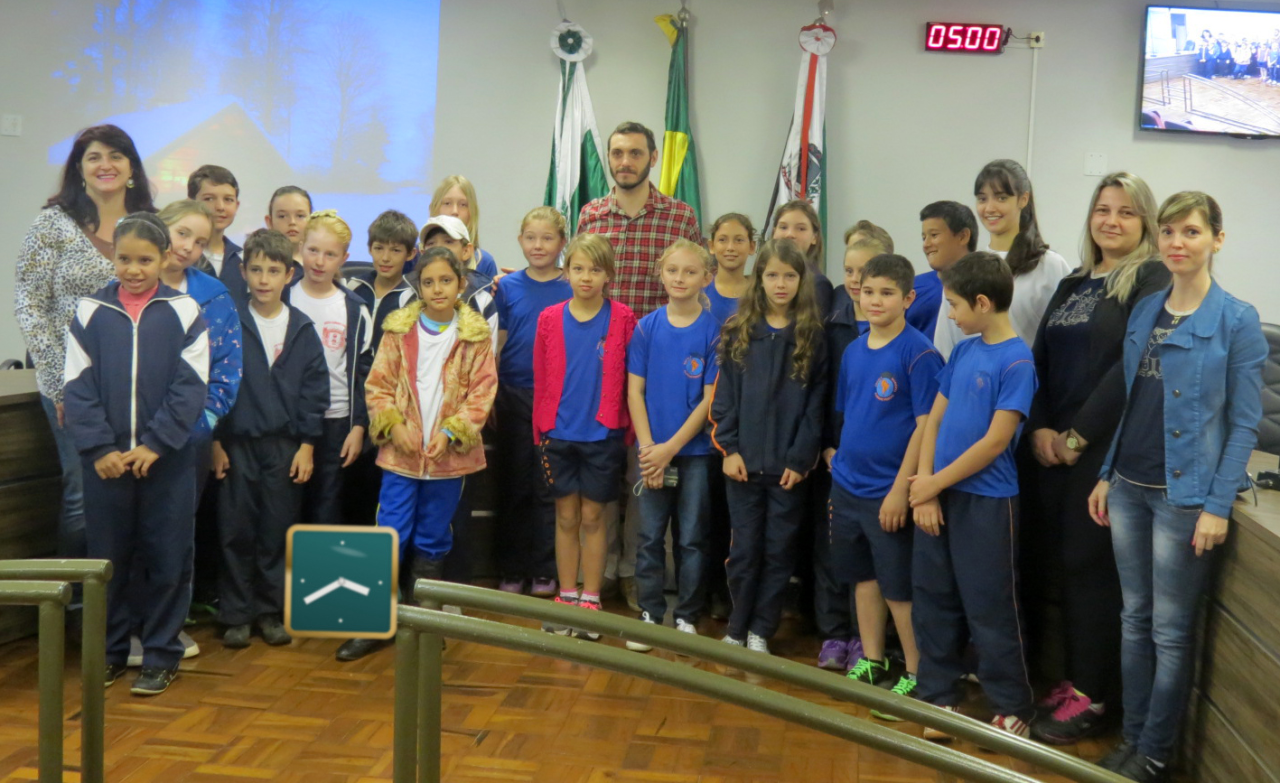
3.40
